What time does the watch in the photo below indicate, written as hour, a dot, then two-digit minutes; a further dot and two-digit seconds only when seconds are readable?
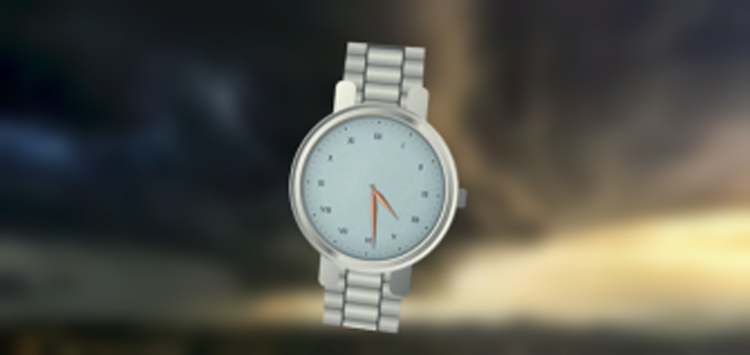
4.29
